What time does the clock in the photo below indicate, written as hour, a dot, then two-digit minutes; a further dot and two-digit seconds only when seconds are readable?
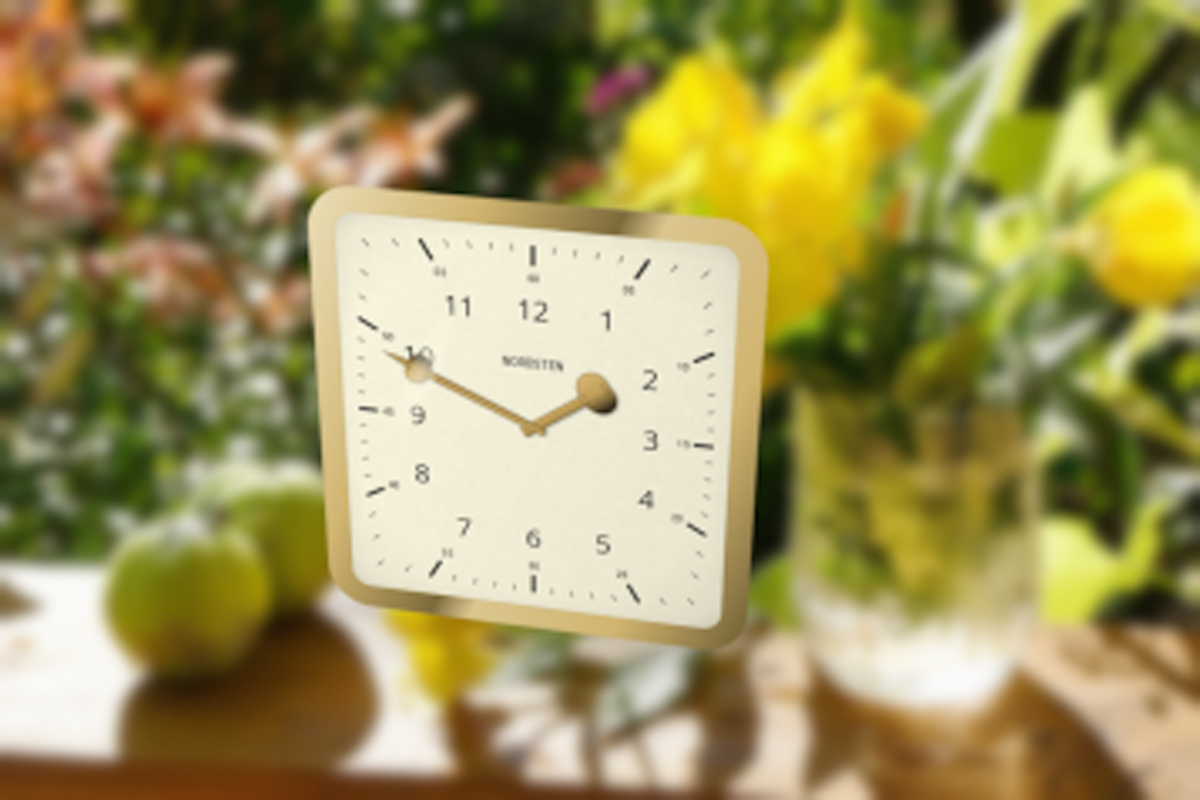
1.49
